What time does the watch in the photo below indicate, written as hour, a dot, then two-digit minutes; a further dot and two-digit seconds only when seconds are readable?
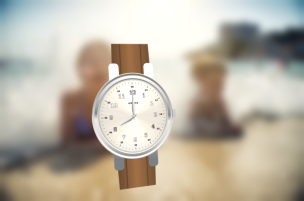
8.00
